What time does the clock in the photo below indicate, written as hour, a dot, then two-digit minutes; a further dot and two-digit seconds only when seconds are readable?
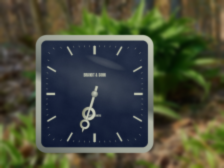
6.33
